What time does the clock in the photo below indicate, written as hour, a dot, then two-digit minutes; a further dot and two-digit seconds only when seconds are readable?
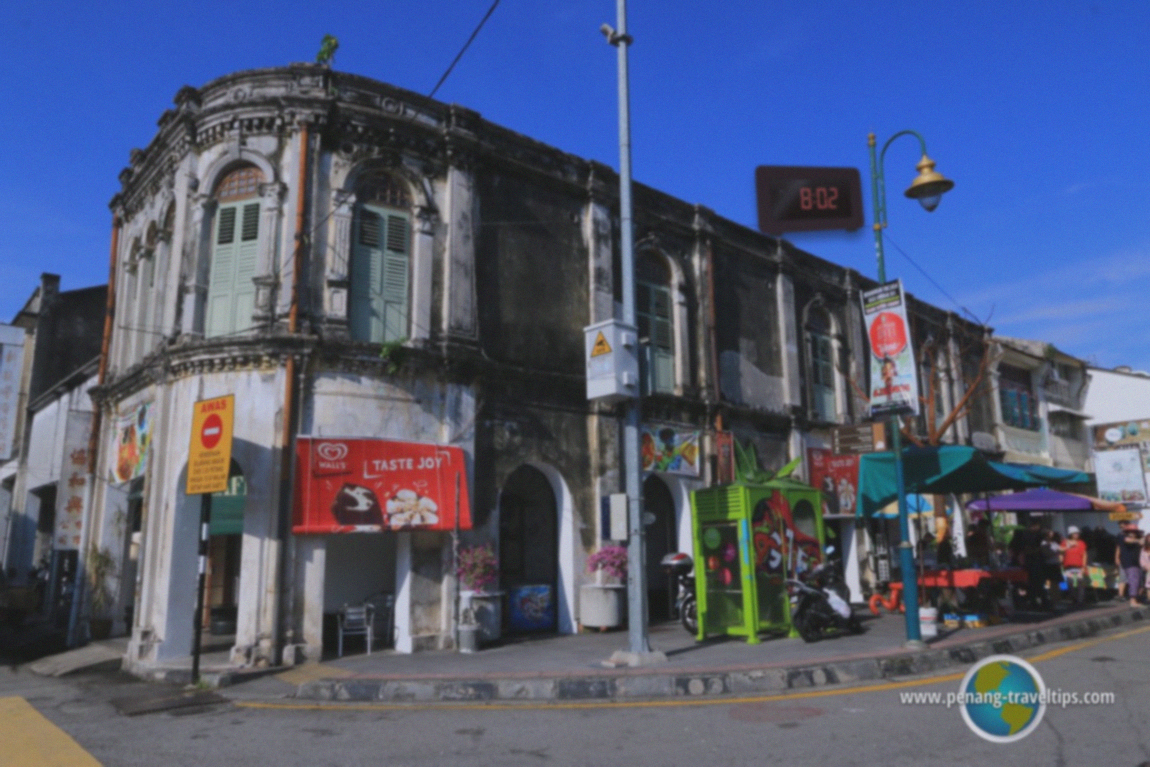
8.02
